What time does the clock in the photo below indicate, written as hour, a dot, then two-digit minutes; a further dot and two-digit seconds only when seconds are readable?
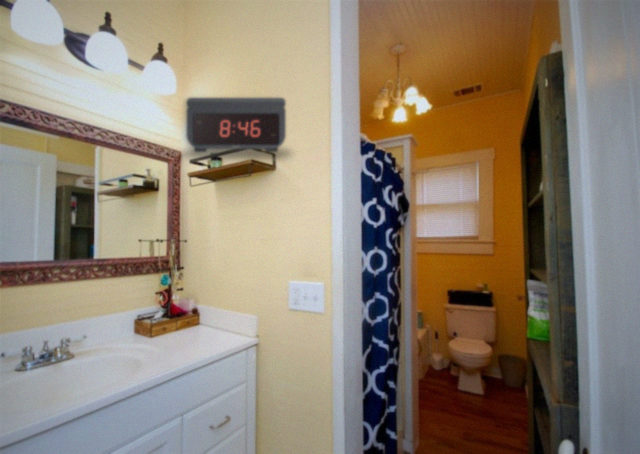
8.46
